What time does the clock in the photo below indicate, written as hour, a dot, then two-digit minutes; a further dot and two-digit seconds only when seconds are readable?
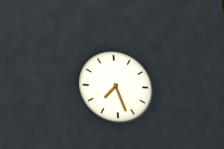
7.27
